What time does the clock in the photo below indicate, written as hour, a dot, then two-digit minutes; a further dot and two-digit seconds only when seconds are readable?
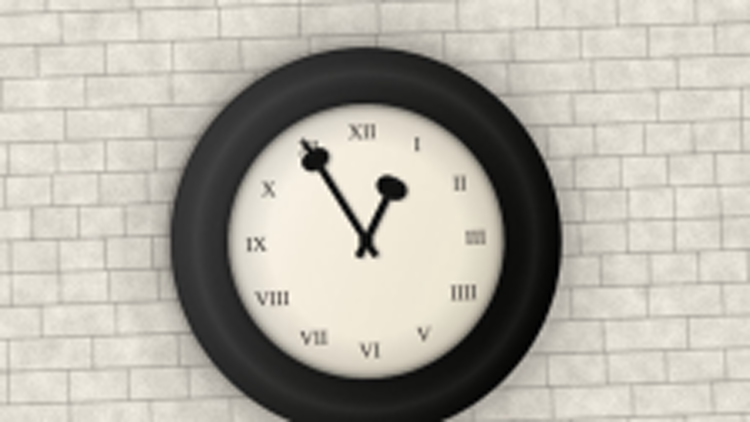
12.55
